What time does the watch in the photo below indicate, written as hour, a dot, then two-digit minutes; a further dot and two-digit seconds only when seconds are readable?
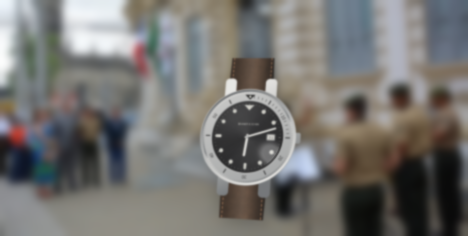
6.12
